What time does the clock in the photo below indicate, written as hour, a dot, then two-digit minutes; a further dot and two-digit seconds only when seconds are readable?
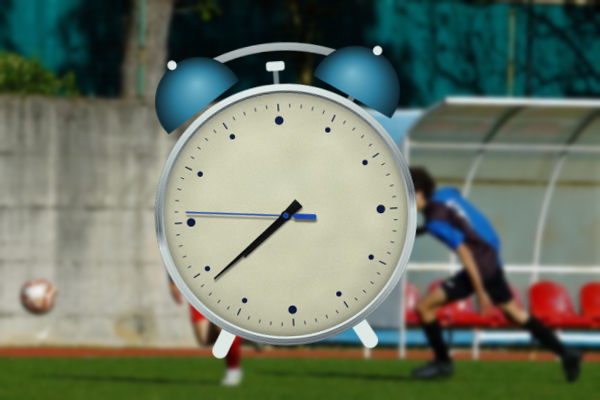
7.38.46
